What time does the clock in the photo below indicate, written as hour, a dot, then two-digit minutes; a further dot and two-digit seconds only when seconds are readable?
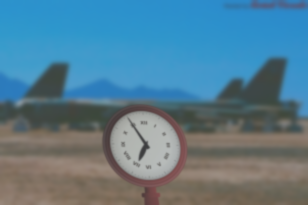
6.55
